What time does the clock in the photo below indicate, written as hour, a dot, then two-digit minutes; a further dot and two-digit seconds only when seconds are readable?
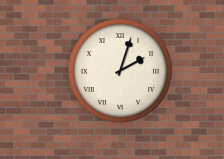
2.03
